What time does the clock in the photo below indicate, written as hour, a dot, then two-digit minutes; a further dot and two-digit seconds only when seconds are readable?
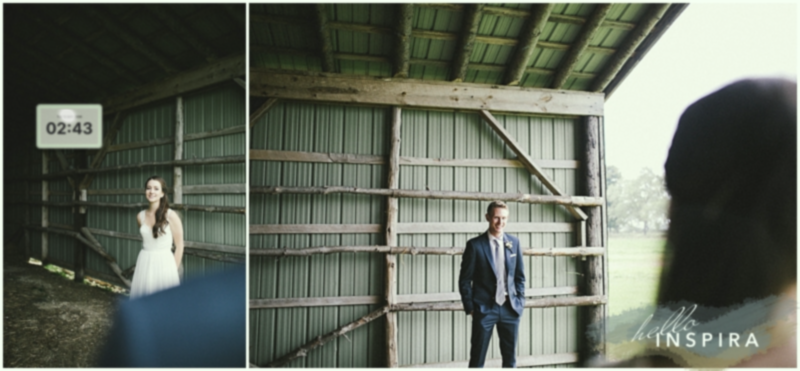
2.43
